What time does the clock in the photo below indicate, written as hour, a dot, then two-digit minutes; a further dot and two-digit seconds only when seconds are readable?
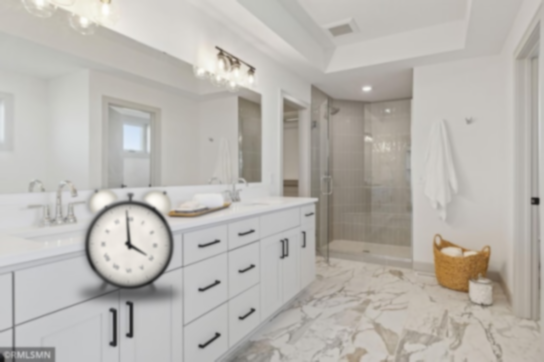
3.59
